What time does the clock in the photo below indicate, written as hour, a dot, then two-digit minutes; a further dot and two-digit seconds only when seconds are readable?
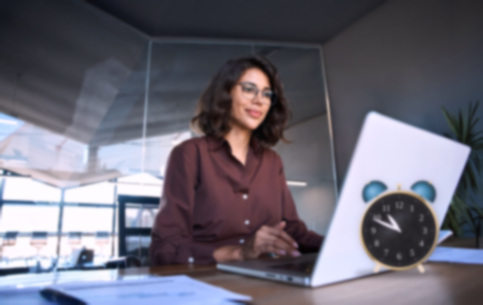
10.49
